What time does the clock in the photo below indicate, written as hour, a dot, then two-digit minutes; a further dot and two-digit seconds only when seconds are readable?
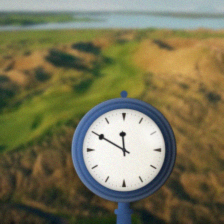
11.50
